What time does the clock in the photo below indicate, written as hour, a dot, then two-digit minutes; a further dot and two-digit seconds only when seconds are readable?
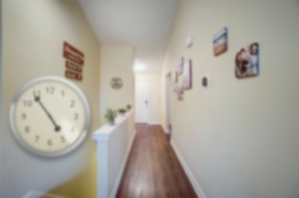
4.54
